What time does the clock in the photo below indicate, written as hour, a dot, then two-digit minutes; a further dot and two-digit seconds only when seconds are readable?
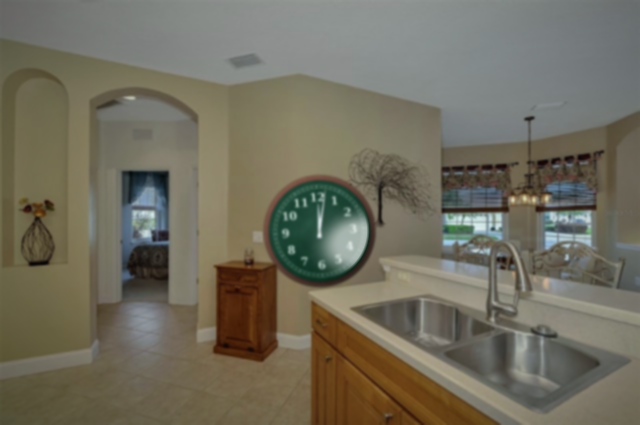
12.02
